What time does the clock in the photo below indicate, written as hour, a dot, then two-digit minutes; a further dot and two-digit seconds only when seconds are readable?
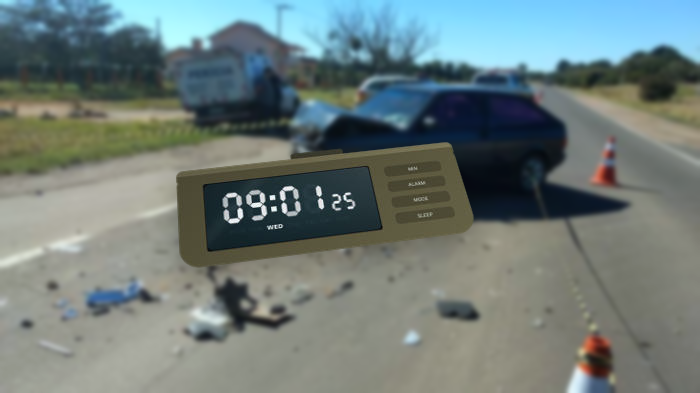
9.01.25
